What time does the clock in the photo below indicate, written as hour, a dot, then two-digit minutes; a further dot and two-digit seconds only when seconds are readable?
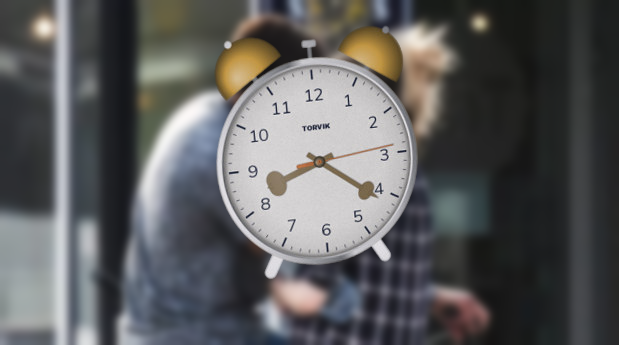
8.21.14
